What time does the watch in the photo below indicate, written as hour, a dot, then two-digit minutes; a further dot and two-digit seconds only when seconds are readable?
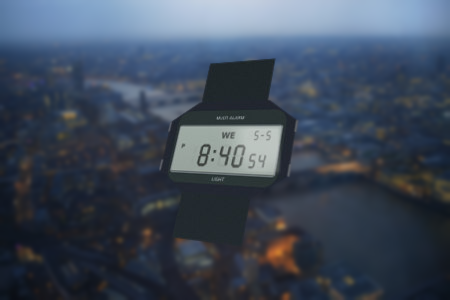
8.40.54
